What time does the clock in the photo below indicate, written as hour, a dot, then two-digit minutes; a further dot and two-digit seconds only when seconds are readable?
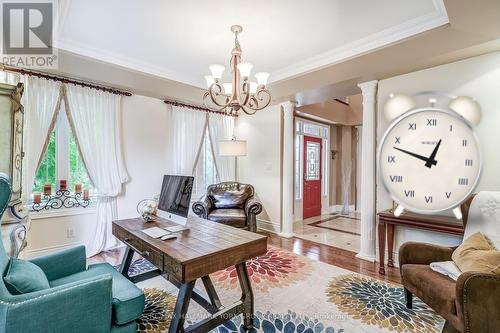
12.48
